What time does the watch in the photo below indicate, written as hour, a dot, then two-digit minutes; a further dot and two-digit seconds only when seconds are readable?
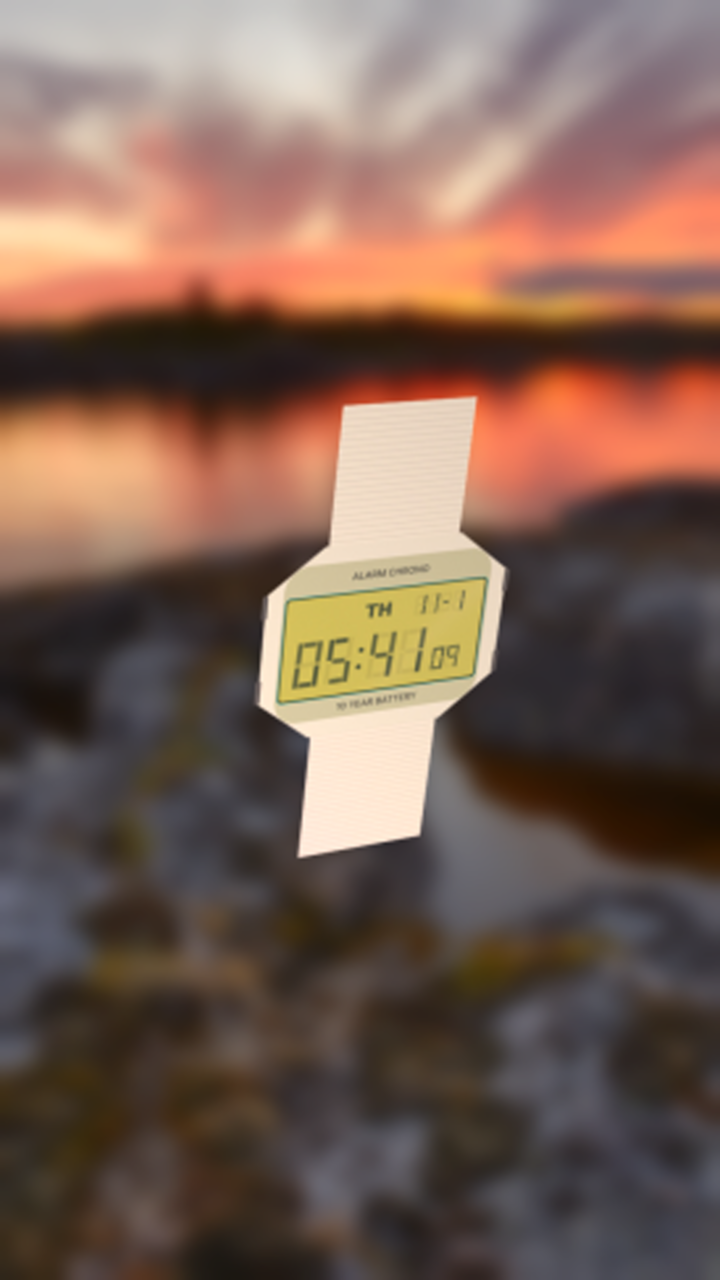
5.41.09
